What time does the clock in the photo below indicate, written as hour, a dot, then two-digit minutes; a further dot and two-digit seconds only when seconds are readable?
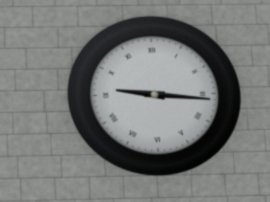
9.16
